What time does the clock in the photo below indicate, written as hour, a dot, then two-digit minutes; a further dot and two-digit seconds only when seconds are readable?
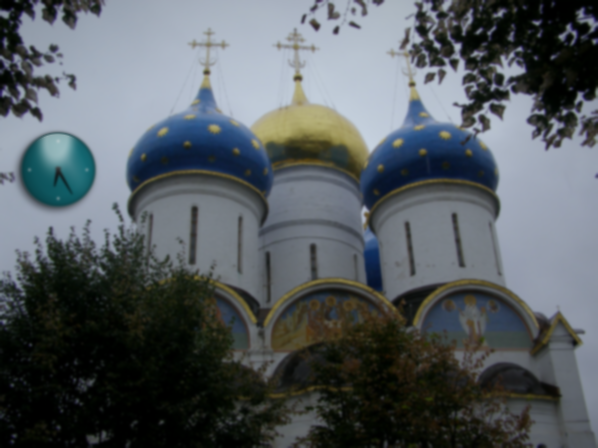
6.25
